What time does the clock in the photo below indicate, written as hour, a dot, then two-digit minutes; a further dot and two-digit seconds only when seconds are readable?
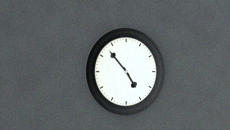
4.53
